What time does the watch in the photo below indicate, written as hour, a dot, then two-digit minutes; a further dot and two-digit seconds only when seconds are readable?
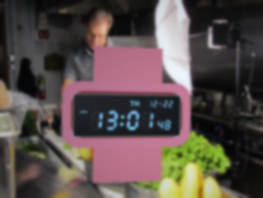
13.01
